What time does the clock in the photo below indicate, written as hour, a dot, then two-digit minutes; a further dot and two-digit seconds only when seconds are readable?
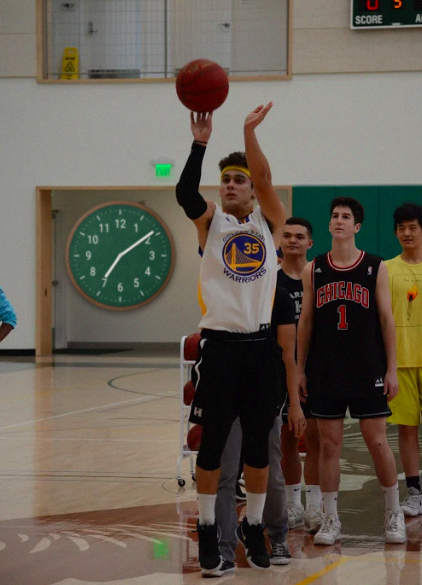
7.09
